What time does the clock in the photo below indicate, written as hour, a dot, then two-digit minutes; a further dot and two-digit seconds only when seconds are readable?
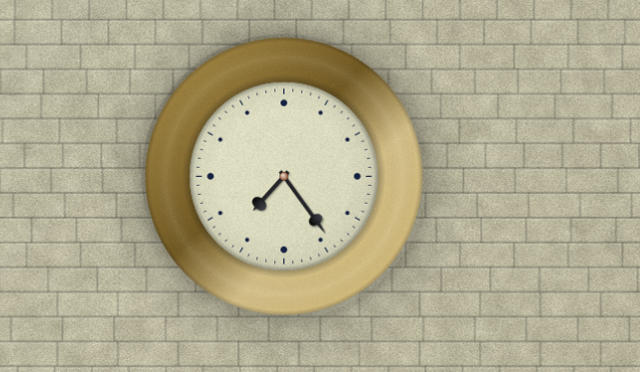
7.24
